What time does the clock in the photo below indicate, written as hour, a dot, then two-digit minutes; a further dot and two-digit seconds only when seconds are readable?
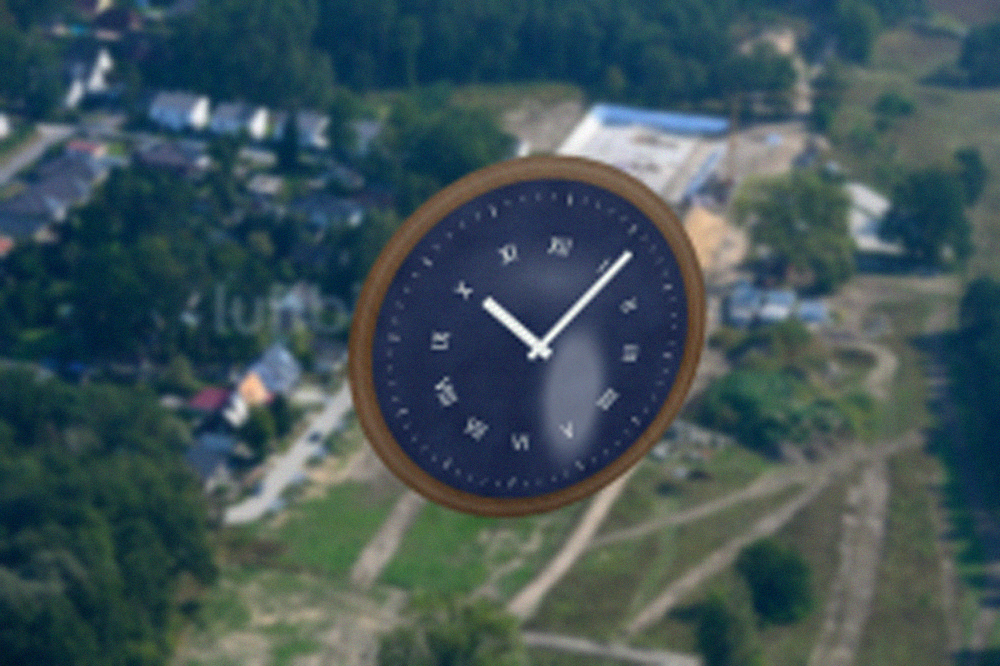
10.06
